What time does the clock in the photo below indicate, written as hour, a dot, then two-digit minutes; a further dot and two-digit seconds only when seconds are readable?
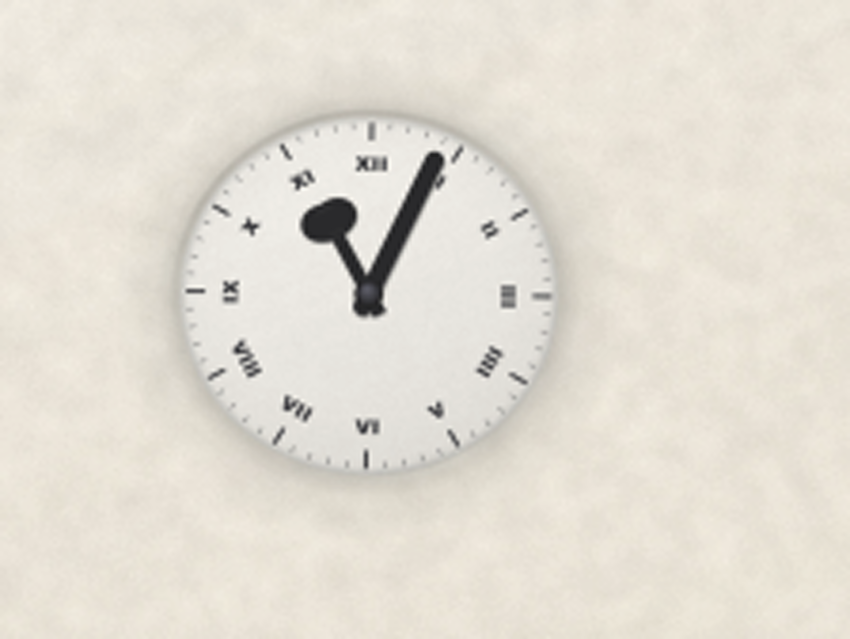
11.04
